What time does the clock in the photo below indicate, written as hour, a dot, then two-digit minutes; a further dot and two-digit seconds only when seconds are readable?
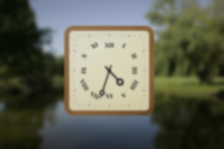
4.33
